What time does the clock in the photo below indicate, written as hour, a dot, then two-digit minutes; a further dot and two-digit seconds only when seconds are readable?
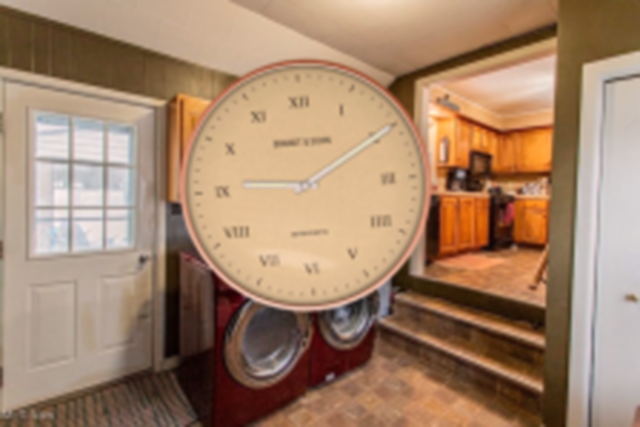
9.10
